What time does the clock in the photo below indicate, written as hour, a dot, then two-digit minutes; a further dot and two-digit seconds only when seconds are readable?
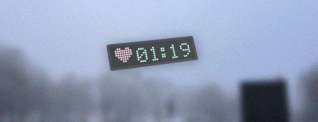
1.19
